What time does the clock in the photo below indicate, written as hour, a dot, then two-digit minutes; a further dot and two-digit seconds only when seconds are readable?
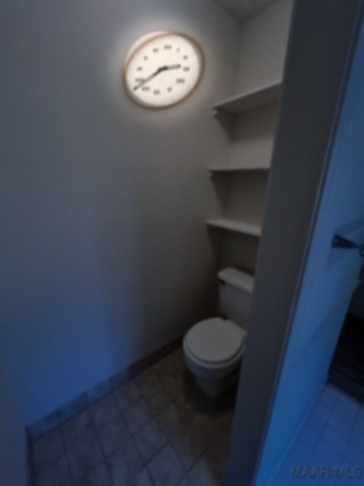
2.38
